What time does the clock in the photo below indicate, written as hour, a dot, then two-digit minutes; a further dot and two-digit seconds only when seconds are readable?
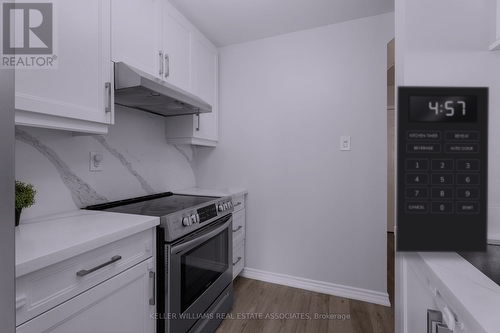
4.57
